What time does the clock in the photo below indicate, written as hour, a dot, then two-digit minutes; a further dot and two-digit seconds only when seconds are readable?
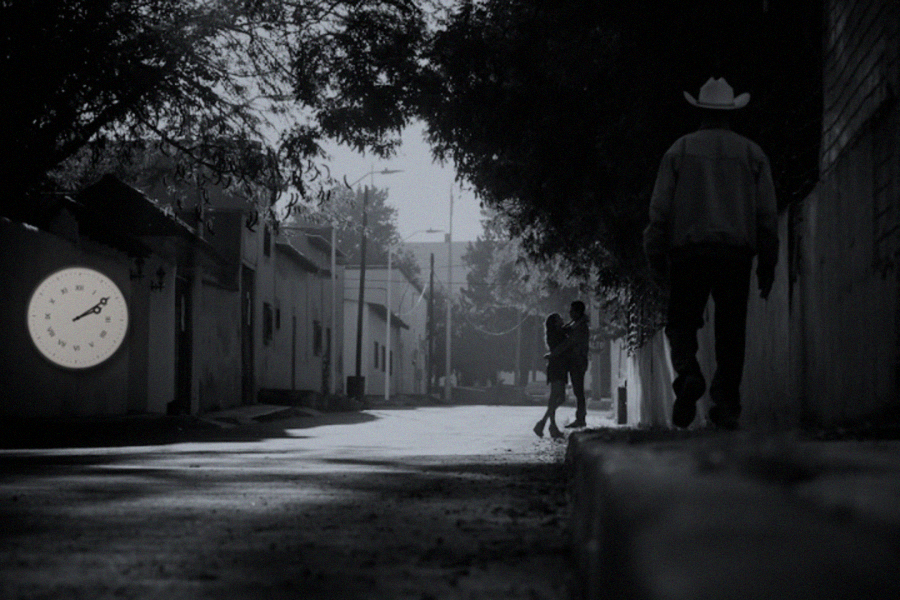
2.09
